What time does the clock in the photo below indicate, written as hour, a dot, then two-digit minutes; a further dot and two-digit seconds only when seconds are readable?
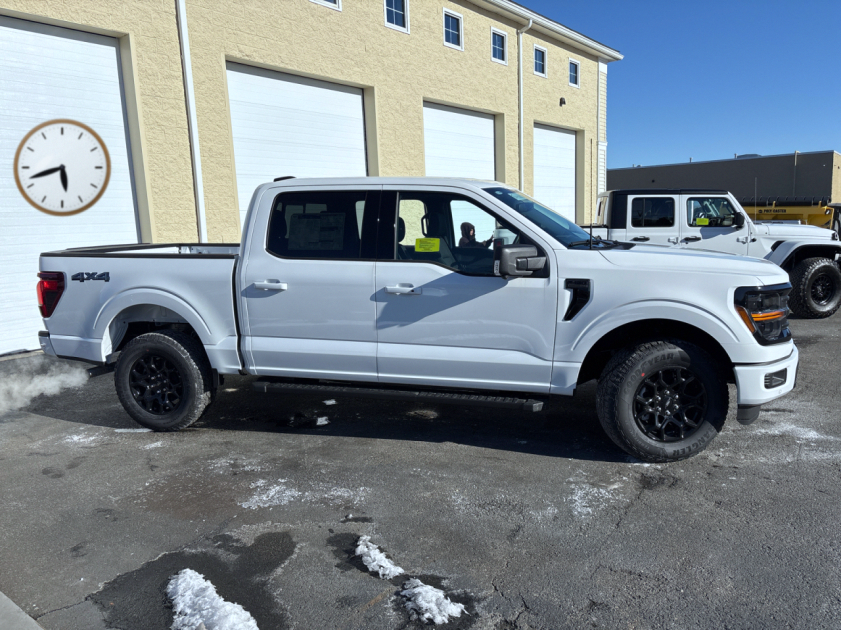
5.42
